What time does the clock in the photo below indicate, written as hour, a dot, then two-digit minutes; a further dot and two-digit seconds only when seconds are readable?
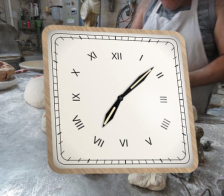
7.08
